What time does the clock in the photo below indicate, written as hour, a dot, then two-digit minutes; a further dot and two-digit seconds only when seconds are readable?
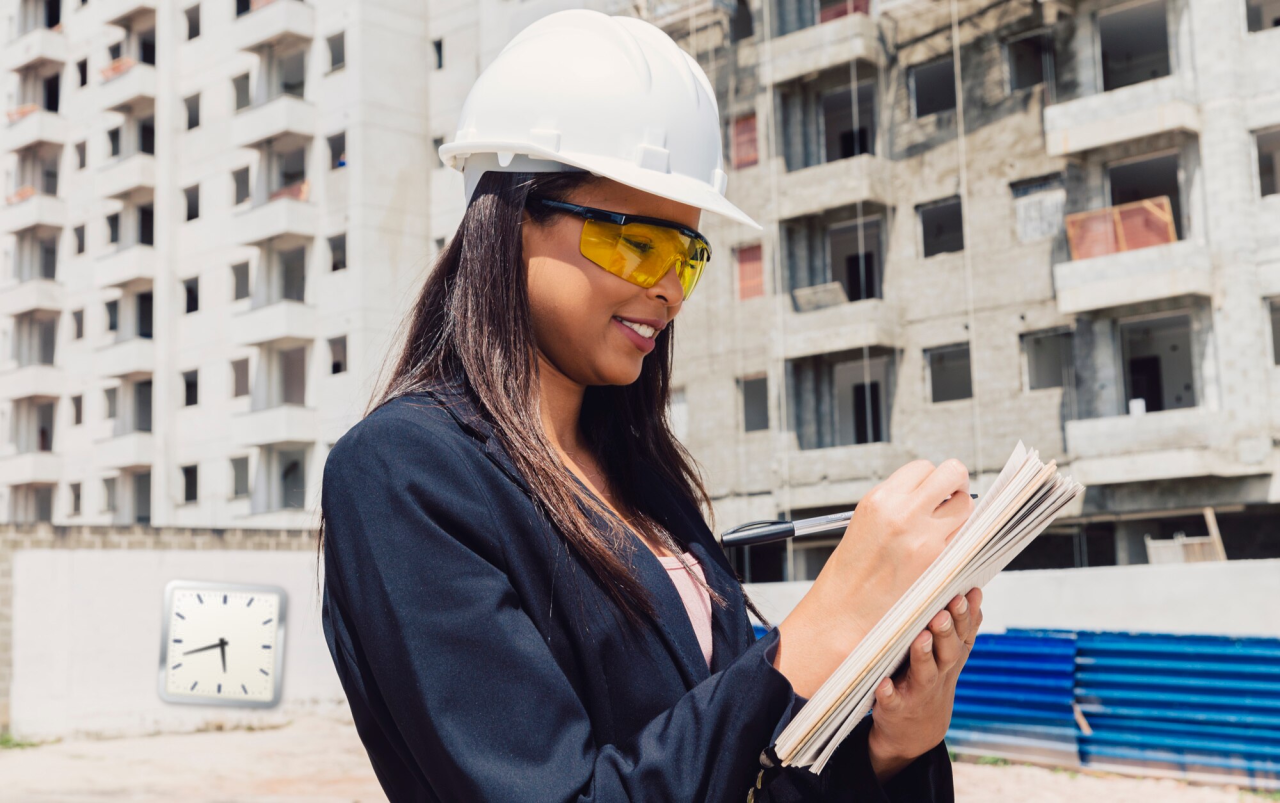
5.42
